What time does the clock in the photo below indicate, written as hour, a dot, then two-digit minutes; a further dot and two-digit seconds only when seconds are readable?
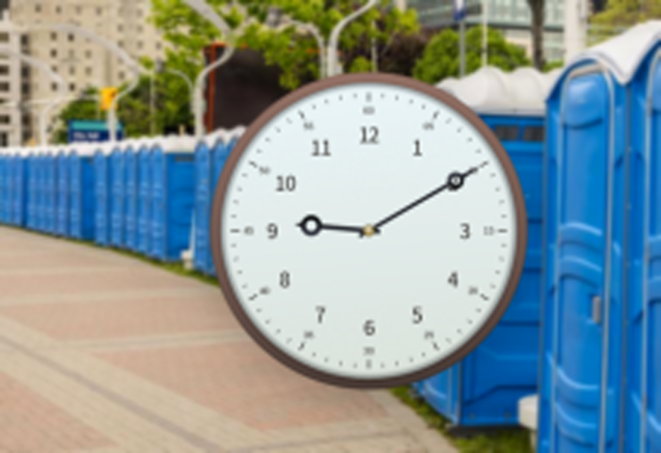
9.10
